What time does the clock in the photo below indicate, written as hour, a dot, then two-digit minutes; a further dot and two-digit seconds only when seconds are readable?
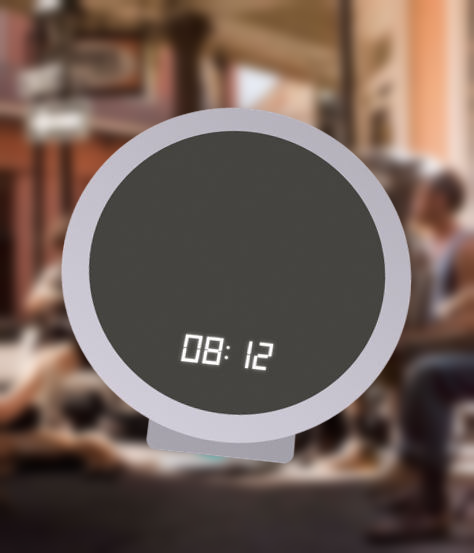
8.12
